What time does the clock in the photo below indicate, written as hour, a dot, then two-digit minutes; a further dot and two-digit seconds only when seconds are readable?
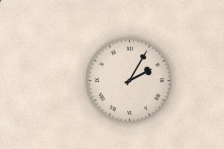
2.05
